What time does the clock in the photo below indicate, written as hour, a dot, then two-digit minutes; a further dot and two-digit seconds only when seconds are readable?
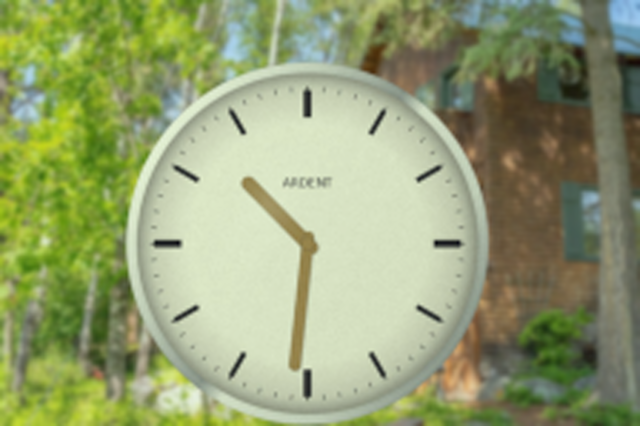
10.31
